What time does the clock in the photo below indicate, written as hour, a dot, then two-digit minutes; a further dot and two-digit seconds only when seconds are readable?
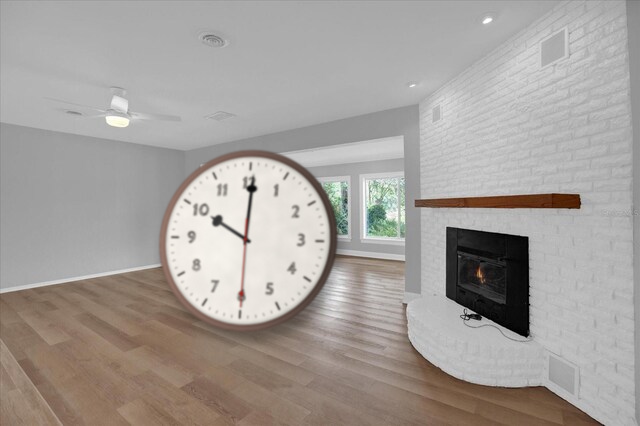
10.00.30
